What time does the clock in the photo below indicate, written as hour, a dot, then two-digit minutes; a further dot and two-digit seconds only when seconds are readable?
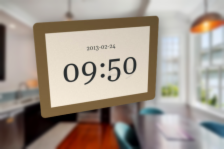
9.50
